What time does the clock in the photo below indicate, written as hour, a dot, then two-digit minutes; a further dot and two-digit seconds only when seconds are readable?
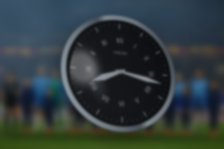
8.17
